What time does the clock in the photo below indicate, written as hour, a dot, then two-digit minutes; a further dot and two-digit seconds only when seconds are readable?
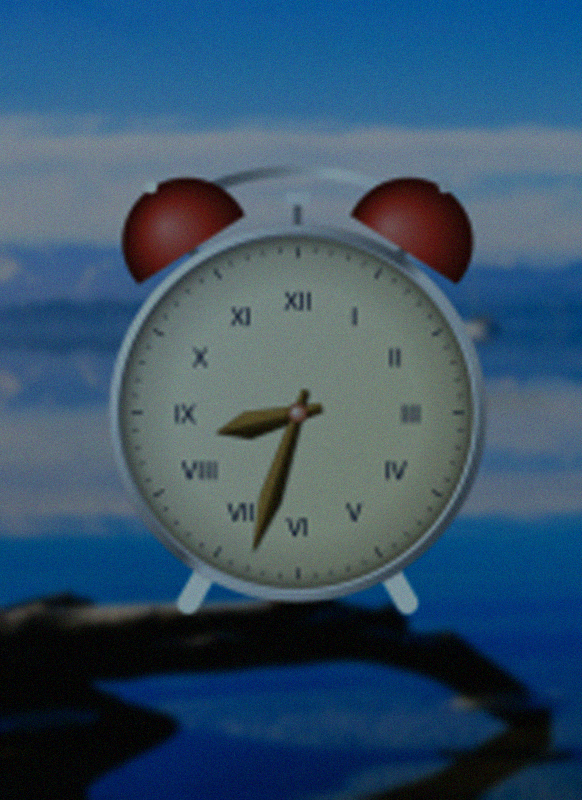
8.33
